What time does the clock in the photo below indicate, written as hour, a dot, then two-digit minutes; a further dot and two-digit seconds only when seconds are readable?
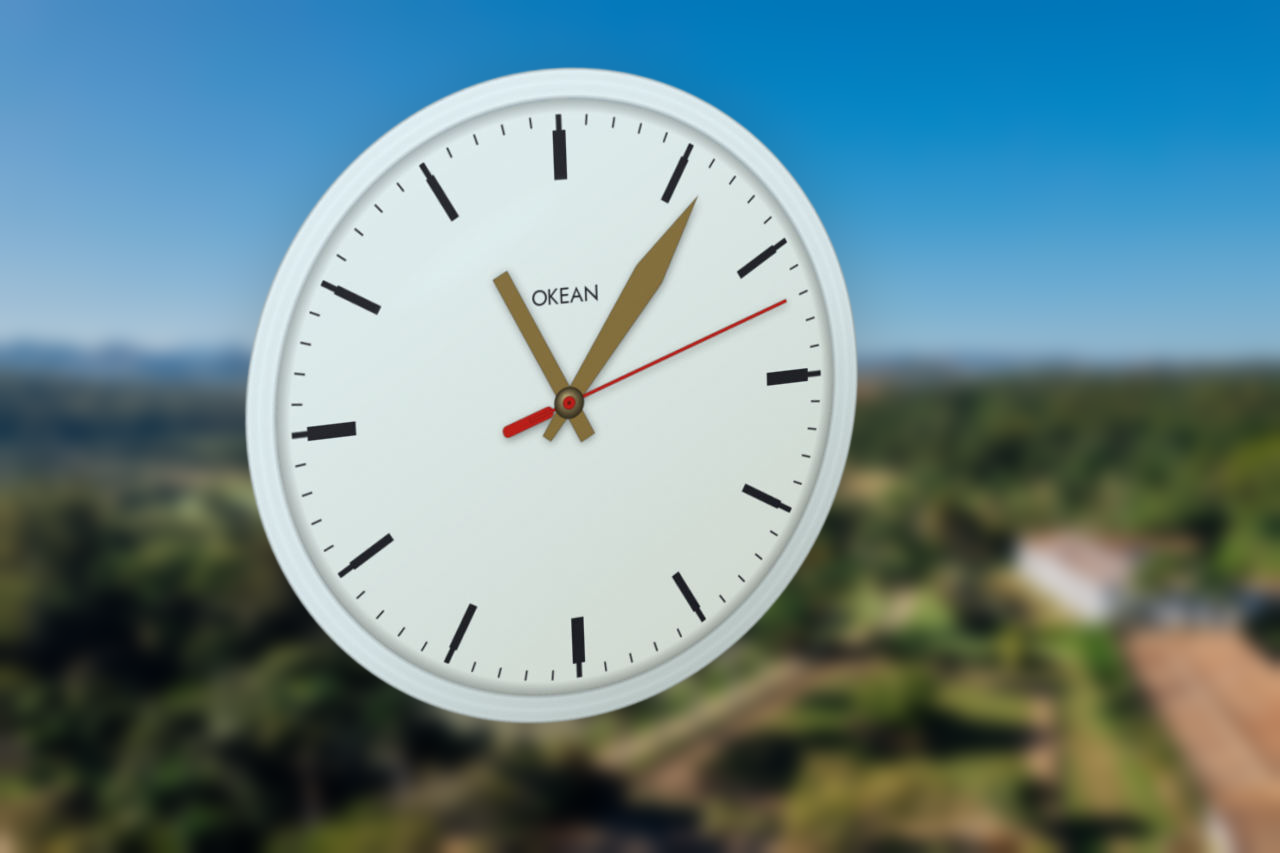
11.06.12
